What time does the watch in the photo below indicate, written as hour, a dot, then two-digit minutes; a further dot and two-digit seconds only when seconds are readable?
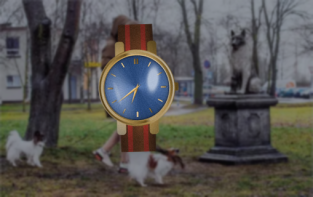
6.39
